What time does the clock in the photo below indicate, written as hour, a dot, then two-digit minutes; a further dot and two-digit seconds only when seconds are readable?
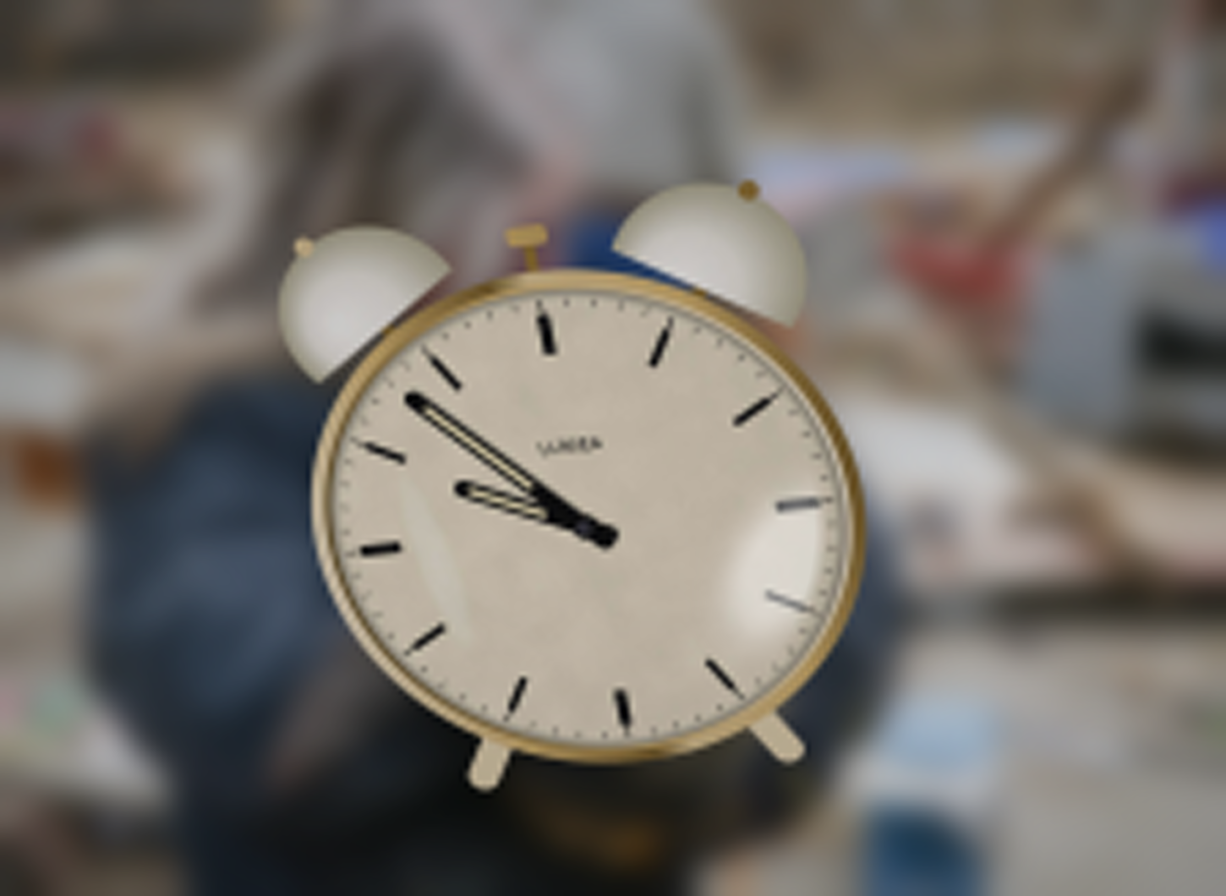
9.53
